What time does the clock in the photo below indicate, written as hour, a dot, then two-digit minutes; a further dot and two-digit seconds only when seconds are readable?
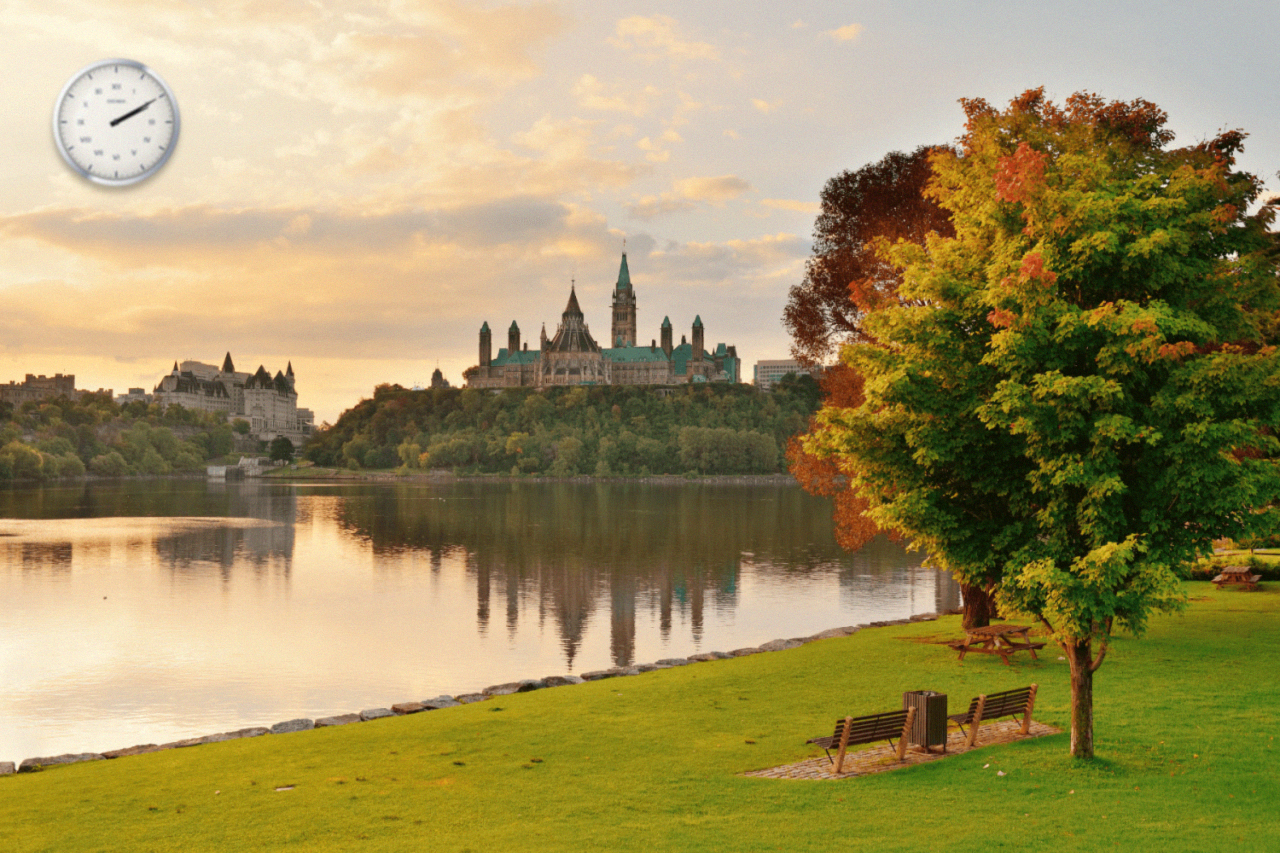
2.10
